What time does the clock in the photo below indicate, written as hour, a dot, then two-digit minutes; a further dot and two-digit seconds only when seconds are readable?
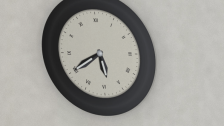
5.40
